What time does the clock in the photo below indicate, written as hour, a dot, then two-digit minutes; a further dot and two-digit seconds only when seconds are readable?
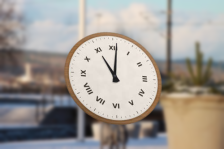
11.01
